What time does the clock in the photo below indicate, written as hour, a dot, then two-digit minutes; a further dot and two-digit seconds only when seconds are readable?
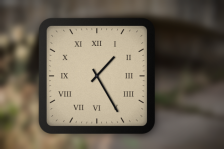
1.25
